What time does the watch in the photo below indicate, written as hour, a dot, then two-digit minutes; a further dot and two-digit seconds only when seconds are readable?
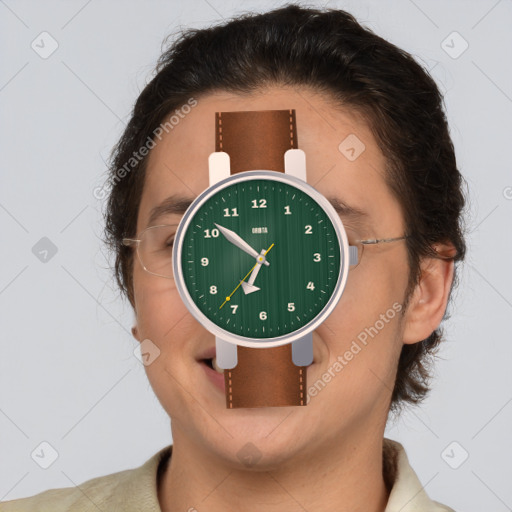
6.51.37
